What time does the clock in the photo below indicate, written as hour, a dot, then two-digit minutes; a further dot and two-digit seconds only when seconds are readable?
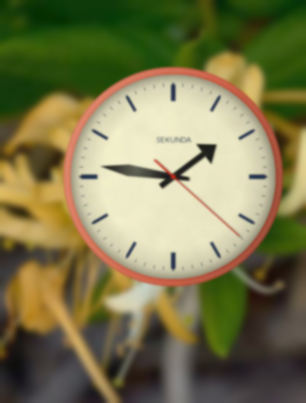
1.46.22
